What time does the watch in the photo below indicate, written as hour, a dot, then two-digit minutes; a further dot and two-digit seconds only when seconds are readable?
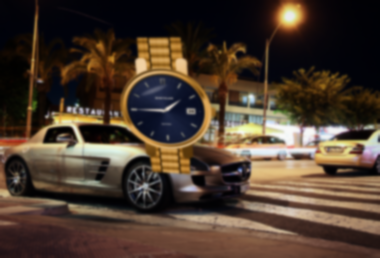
1.45
